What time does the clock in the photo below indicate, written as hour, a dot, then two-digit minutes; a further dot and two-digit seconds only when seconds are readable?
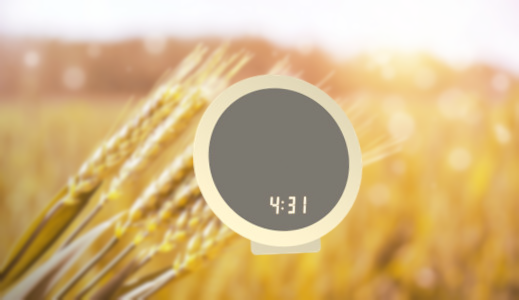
4.31
